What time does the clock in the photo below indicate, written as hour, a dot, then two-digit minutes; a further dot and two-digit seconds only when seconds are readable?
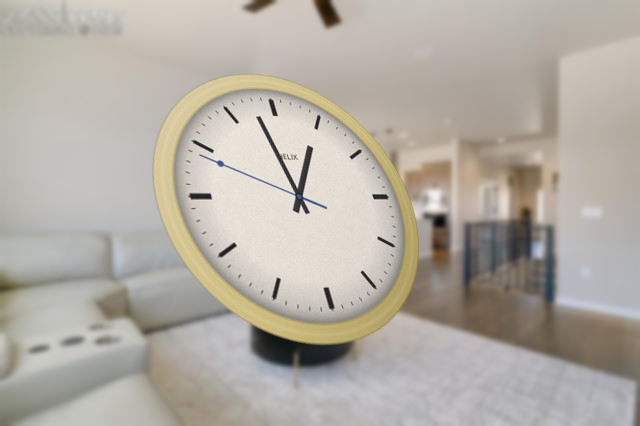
12.57.49
